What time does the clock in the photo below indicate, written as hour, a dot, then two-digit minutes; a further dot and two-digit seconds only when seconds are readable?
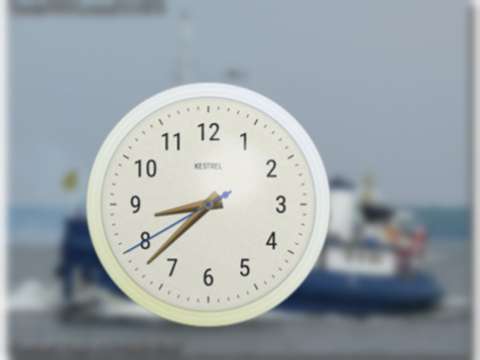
8.37.40
